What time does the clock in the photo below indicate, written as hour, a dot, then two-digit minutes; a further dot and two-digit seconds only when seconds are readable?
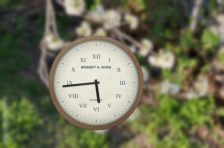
5.44
